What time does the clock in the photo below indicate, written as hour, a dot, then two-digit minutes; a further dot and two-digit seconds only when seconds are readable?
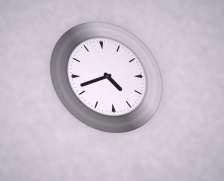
4.42
